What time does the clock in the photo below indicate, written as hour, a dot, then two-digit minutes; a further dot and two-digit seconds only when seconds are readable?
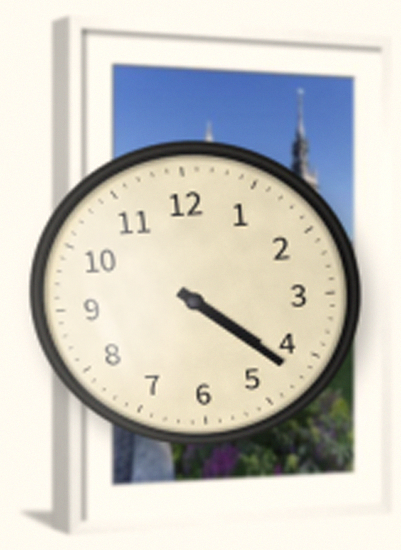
4.22
